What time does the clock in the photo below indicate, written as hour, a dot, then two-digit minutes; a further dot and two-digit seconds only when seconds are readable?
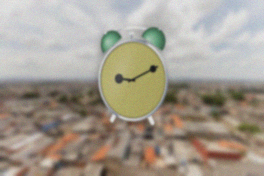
9.11
